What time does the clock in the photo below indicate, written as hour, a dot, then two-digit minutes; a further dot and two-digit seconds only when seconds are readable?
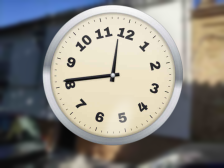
11.41
